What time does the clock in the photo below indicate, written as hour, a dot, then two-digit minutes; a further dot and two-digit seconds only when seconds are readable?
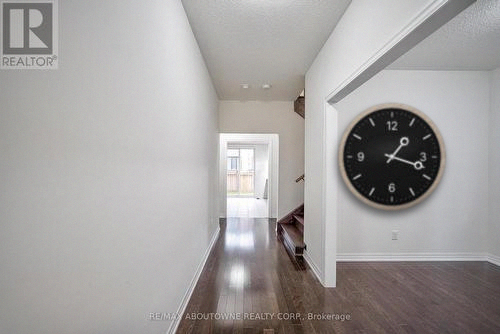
1.18
